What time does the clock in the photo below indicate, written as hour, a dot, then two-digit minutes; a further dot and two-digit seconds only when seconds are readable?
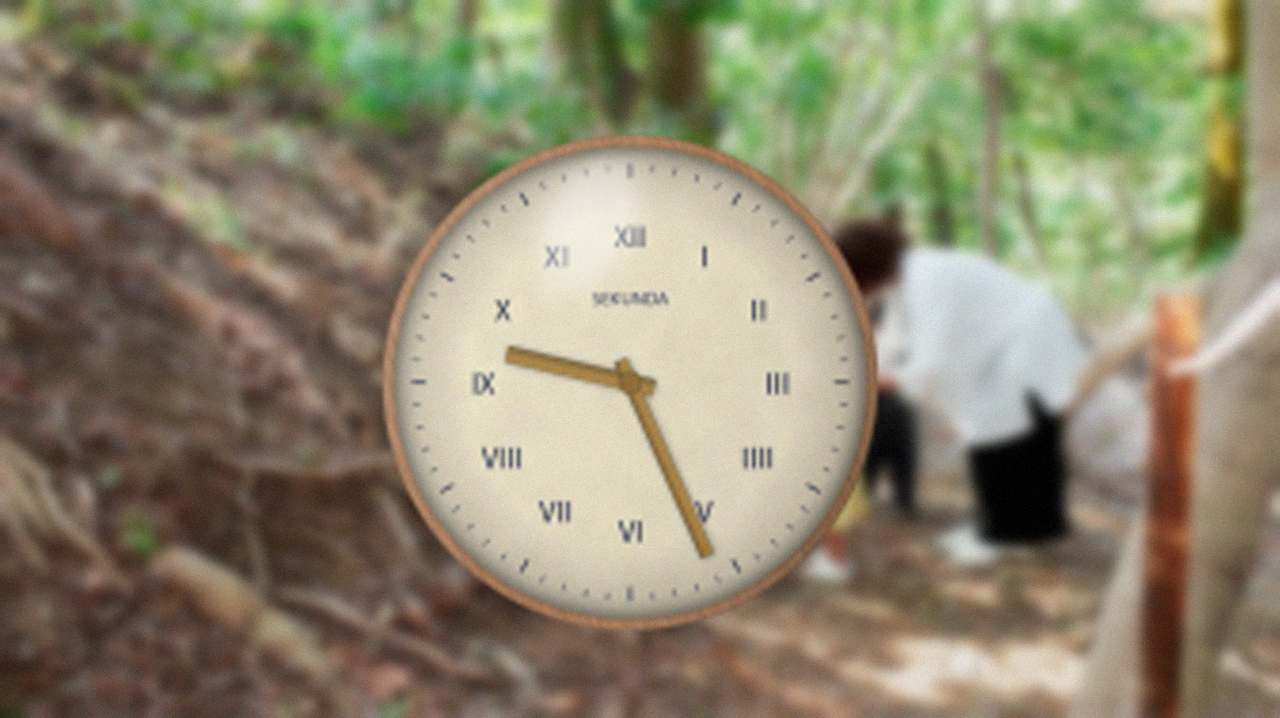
9.26
